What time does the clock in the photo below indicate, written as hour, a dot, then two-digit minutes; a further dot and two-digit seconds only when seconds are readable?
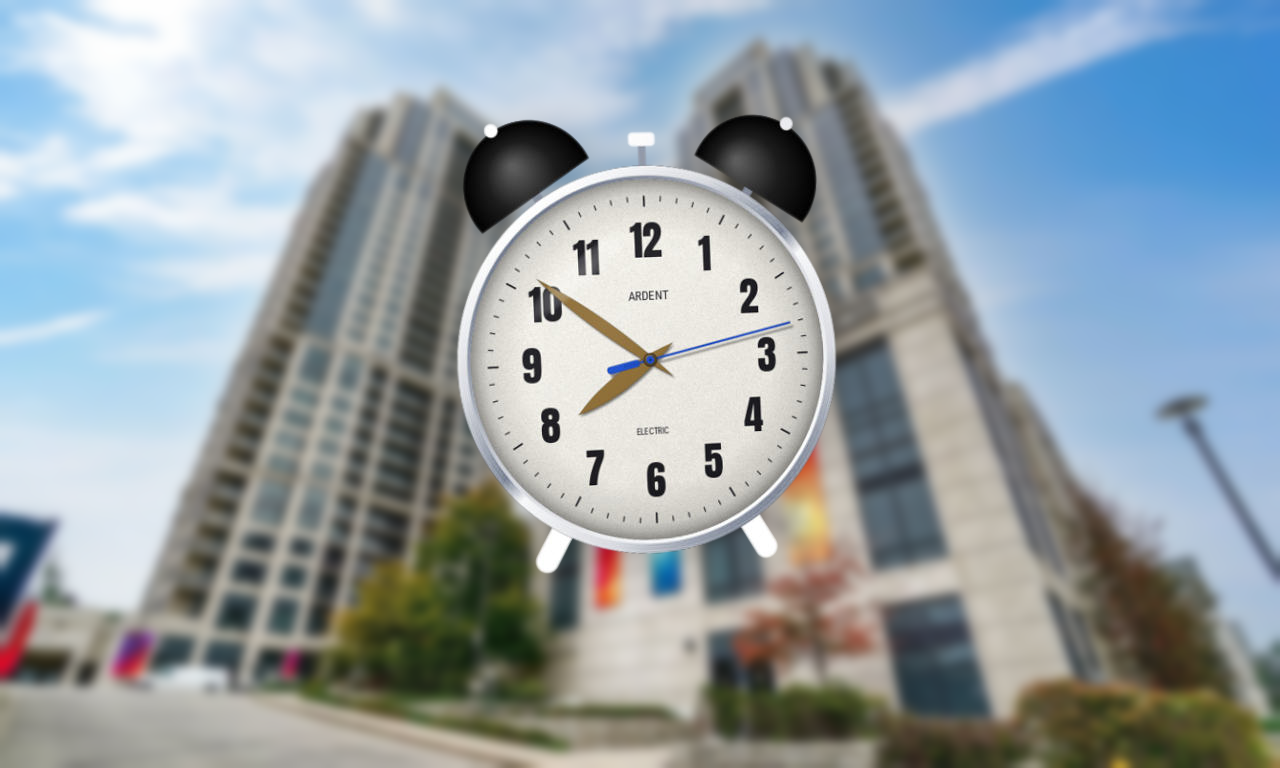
7.51.13
